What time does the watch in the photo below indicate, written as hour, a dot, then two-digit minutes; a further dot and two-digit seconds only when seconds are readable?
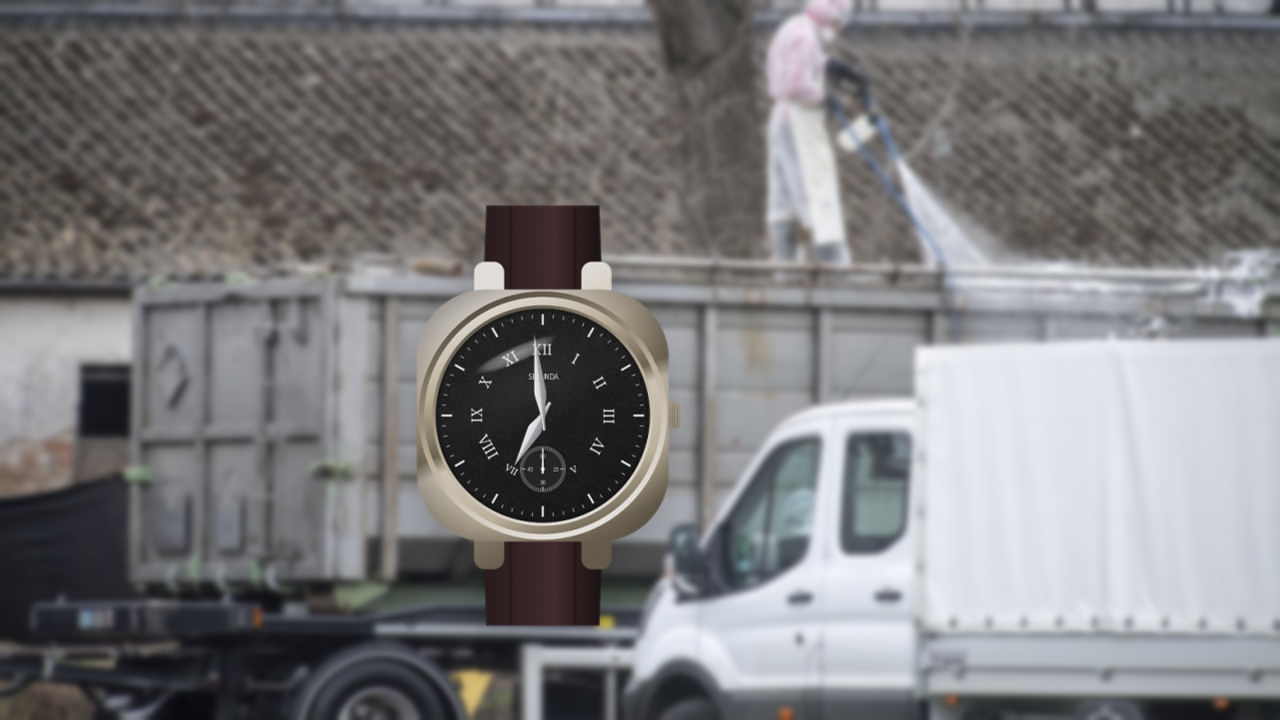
6.59
